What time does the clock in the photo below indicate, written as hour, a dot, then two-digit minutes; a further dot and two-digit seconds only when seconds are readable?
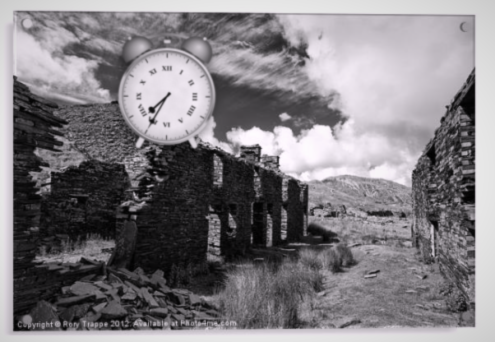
7.35
